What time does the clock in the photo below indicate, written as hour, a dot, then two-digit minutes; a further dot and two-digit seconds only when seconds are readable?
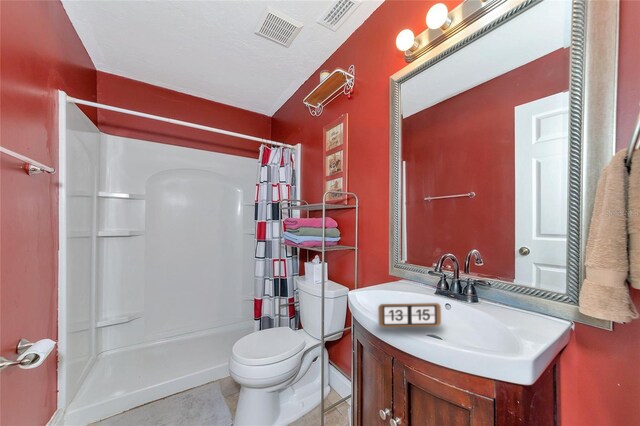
13.15
